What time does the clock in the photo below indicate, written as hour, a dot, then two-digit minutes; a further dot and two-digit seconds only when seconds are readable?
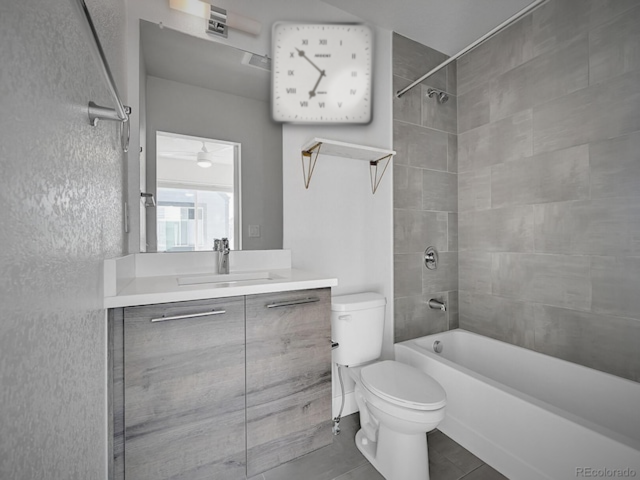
6.52
